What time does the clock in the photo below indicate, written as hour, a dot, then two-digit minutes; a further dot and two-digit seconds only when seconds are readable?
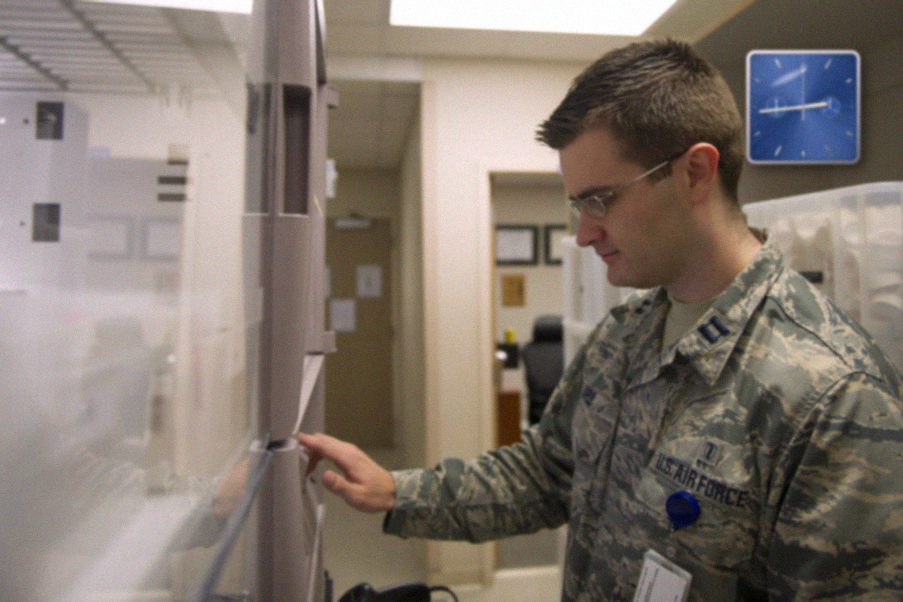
2.44
